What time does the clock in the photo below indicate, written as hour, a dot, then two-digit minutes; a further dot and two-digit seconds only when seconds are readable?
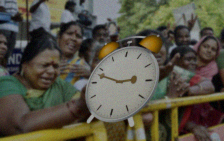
2.48
